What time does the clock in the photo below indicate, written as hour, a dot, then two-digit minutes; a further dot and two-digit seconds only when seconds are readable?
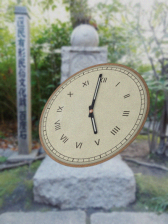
4.59
